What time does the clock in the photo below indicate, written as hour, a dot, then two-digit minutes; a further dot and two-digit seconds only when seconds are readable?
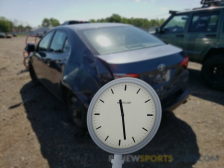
11.28
